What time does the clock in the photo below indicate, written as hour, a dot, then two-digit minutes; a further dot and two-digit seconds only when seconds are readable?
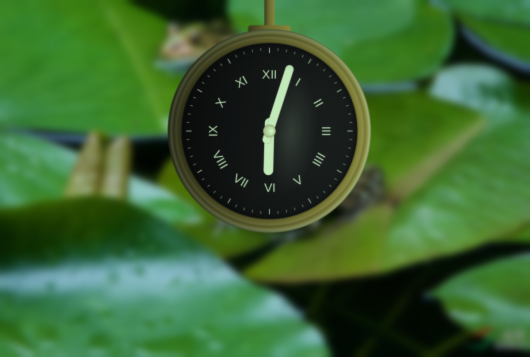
6.03
